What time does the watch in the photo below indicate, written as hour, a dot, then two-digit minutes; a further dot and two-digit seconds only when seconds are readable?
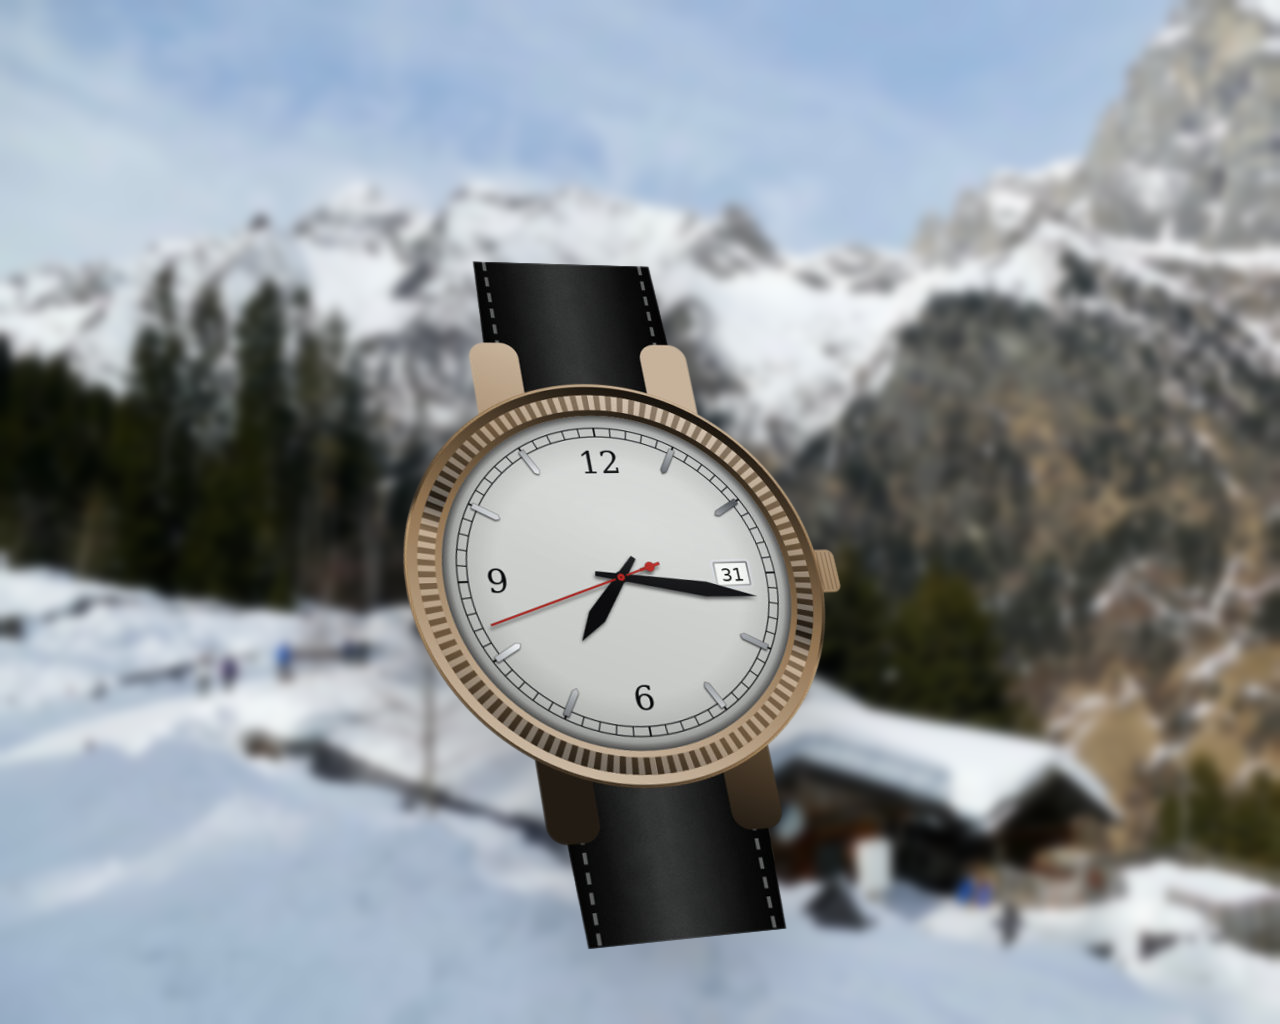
7.16.42
